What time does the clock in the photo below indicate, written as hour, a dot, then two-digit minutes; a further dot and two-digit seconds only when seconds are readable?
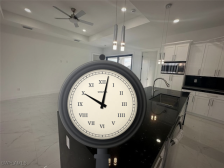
10.02
